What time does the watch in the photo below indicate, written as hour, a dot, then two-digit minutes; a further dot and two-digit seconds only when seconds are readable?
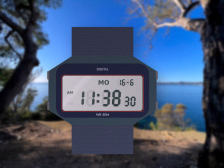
11.38.30
